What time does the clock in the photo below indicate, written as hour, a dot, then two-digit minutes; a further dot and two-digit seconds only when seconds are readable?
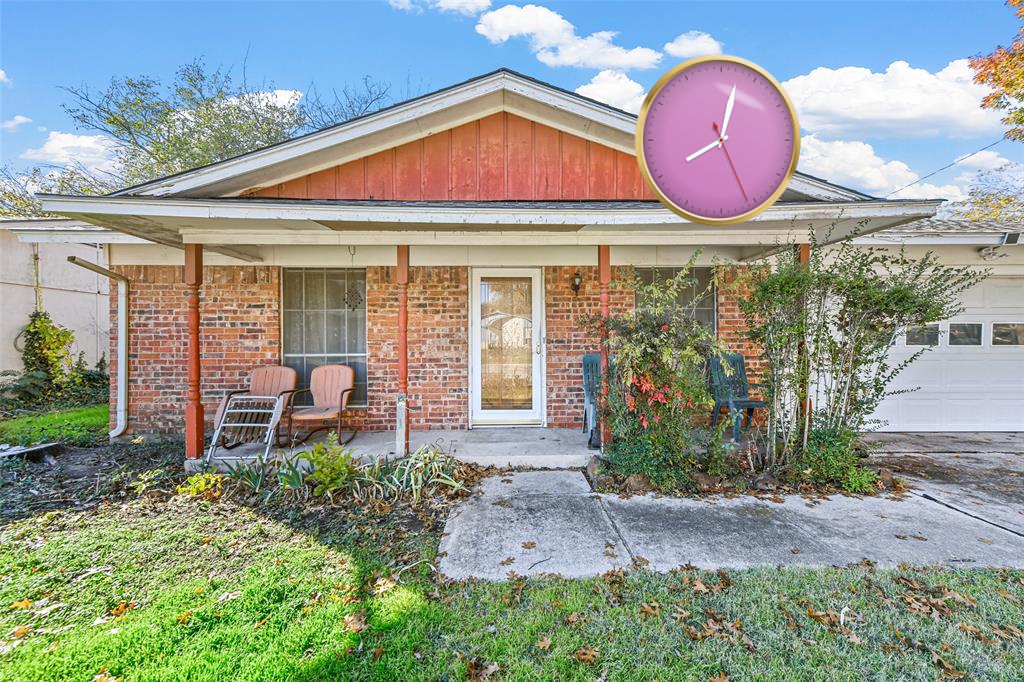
8.02.26
